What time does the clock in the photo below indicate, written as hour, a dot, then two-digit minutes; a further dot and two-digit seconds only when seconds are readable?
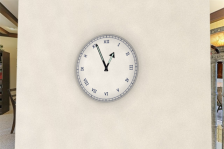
12.56
